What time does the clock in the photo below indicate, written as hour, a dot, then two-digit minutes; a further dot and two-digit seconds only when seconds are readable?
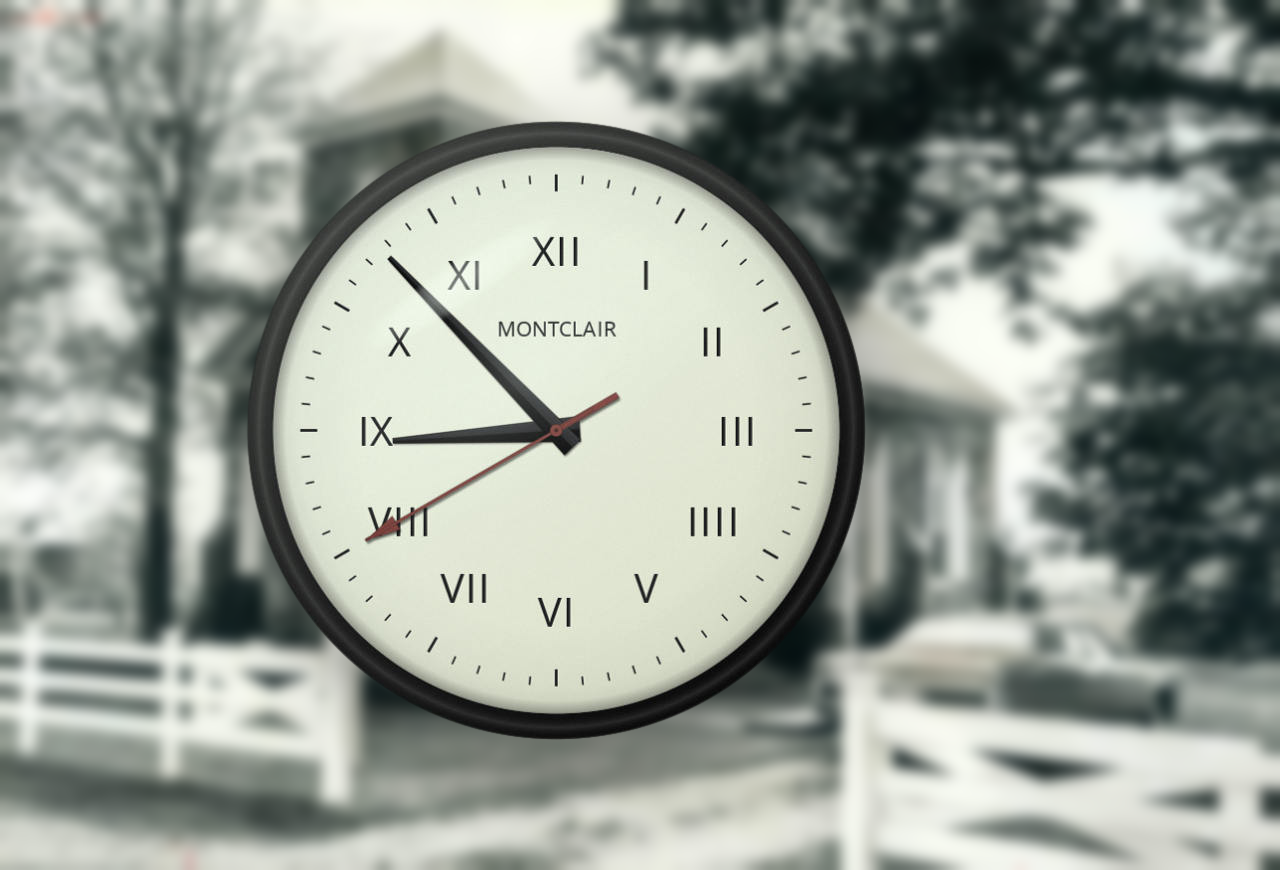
8.52.40
